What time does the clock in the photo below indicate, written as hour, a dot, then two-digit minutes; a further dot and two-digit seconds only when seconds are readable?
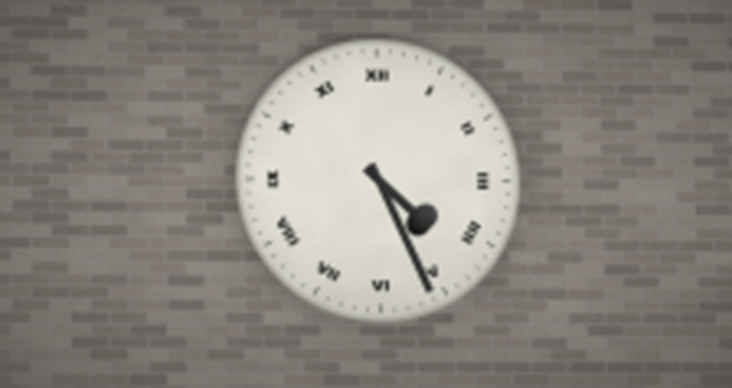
4.26
